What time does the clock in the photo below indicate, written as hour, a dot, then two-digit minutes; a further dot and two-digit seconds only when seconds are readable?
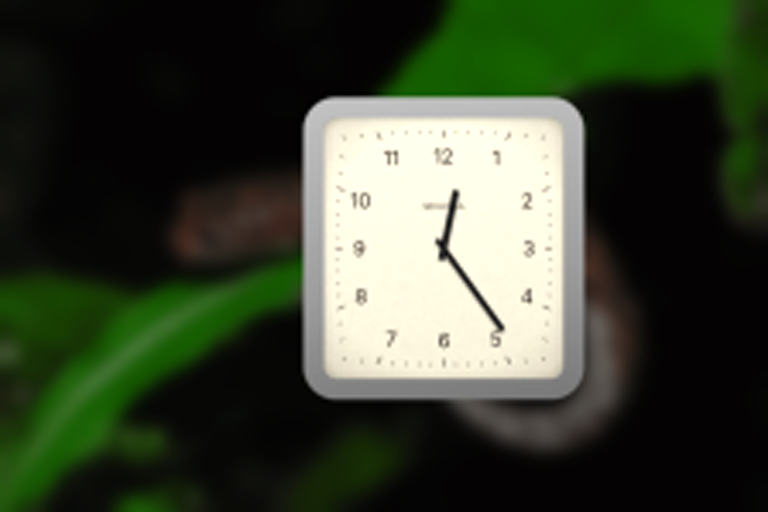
12.24
